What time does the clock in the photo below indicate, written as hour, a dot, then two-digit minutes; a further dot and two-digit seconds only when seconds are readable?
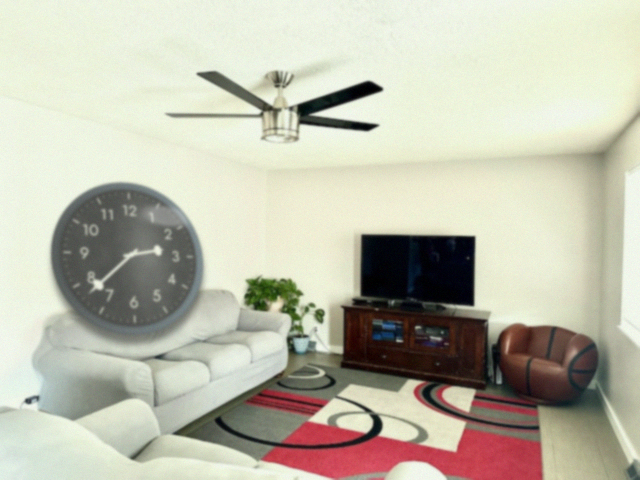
2.38
